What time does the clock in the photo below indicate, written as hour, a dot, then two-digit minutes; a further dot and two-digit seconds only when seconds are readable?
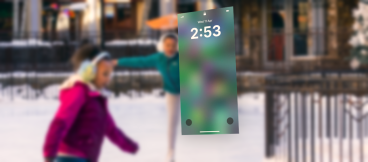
2.53
